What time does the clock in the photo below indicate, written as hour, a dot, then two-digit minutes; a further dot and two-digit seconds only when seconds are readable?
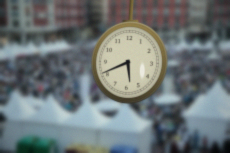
5.41
